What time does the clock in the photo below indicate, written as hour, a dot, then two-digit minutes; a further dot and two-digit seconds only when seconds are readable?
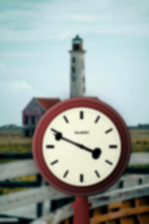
3.49
